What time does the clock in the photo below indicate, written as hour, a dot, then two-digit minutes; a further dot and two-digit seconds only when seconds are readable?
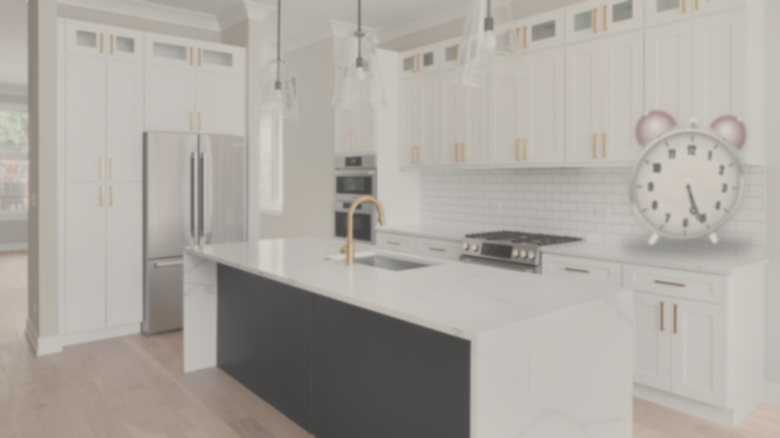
5.26
